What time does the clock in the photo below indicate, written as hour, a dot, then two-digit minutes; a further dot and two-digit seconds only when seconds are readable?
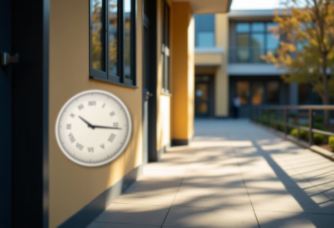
10.16
